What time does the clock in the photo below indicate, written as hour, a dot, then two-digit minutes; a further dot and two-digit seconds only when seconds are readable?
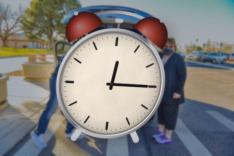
12.15
